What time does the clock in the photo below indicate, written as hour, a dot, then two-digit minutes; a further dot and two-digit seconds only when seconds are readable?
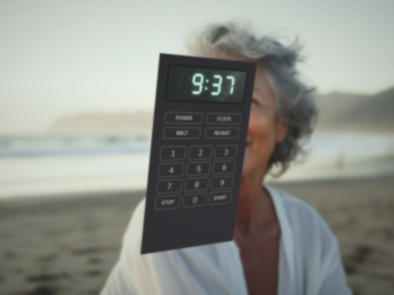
9.37
